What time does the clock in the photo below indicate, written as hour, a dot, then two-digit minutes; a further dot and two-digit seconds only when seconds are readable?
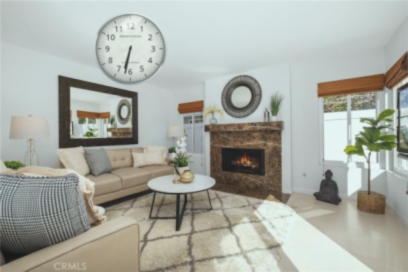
6.32
